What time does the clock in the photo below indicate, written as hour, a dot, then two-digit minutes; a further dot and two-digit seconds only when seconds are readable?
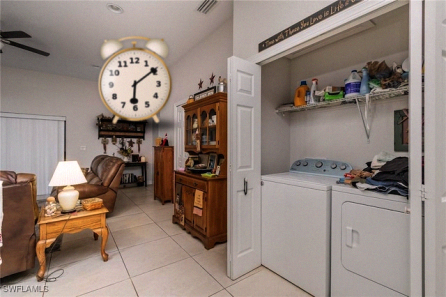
6.09
